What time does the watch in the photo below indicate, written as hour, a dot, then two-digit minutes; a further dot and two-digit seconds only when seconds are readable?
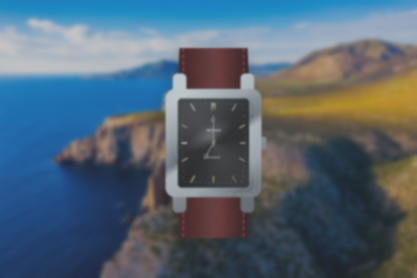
7.00
